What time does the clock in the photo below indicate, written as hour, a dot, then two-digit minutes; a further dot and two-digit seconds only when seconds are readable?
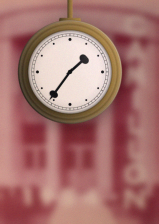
1.36
